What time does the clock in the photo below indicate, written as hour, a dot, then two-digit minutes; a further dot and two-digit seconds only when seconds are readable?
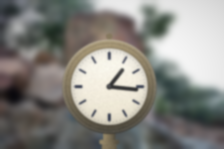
1.16
